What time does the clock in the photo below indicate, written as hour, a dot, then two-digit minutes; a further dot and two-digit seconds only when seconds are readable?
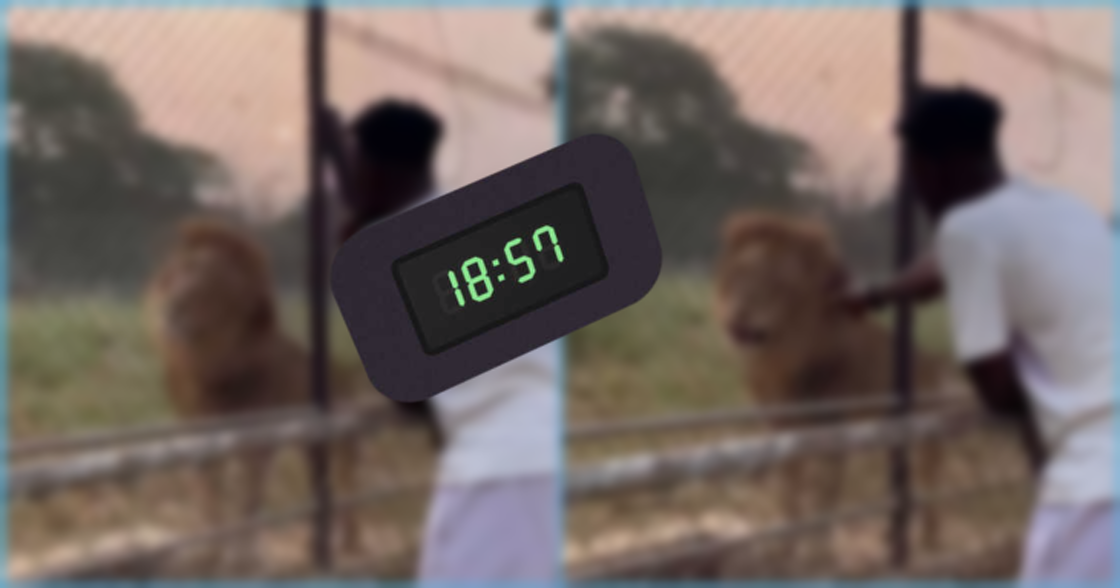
18.57
